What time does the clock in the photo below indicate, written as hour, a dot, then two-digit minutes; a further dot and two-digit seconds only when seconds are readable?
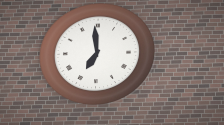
6.59
